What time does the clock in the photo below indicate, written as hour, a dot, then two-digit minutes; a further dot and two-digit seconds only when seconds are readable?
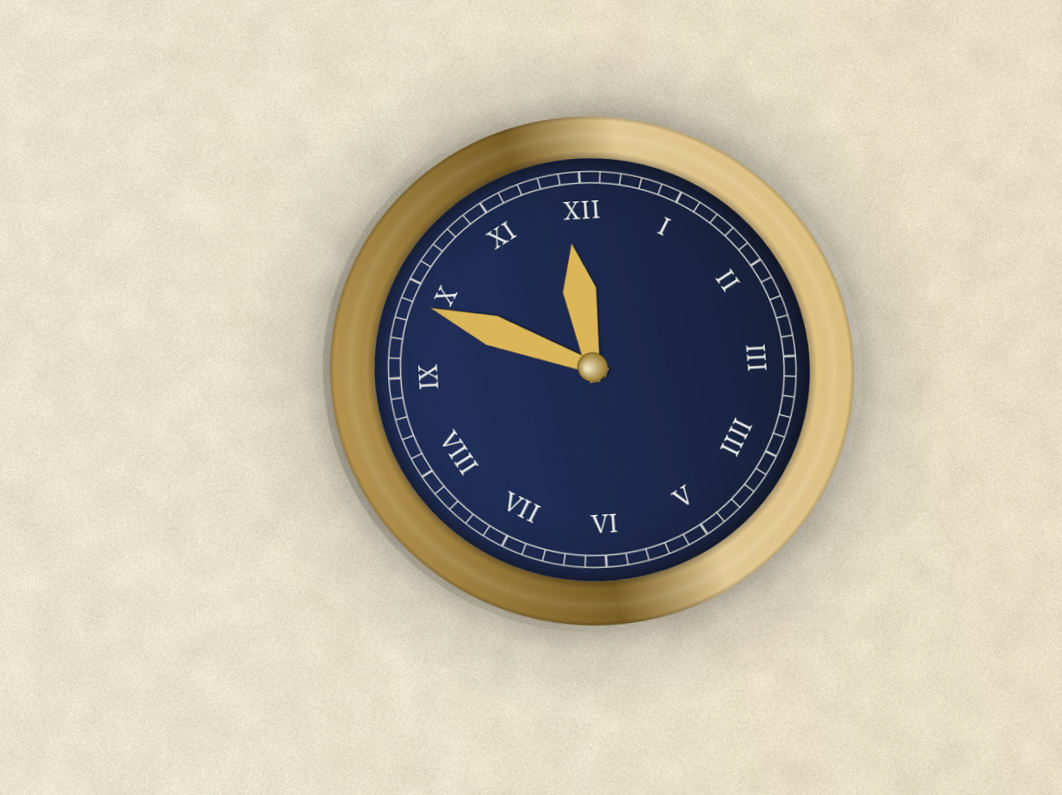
11.49
